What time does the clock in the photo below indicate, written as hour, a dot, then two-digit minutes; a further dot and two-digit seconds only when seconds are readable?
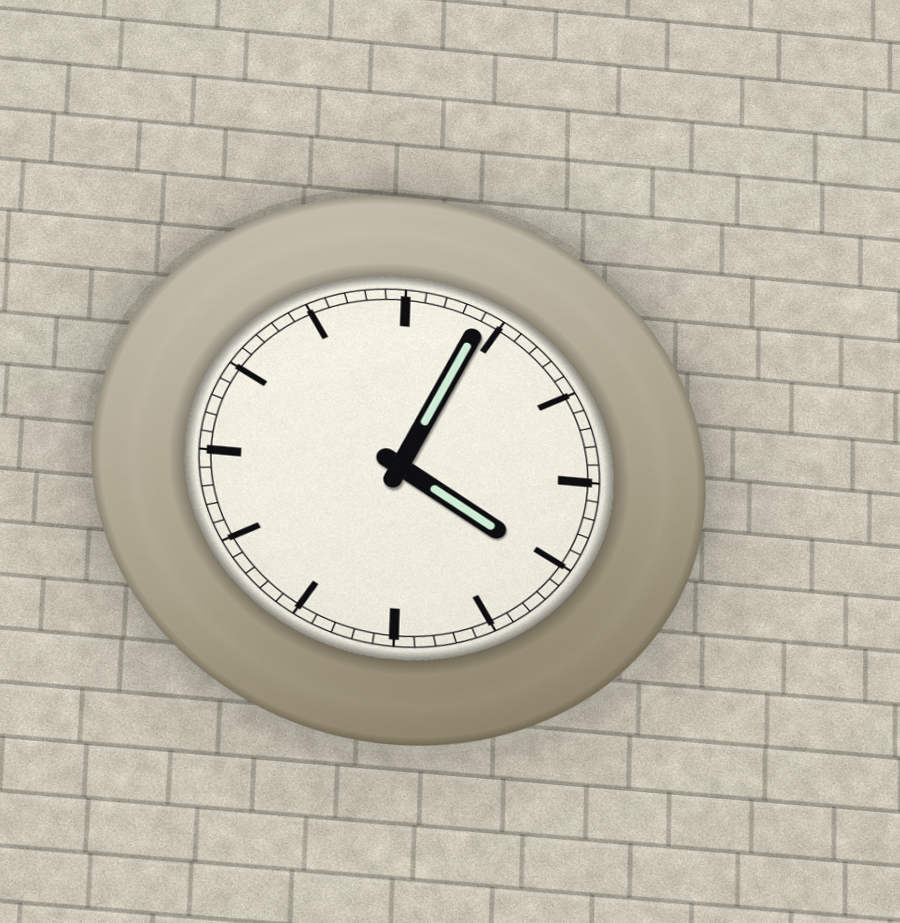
4.04
